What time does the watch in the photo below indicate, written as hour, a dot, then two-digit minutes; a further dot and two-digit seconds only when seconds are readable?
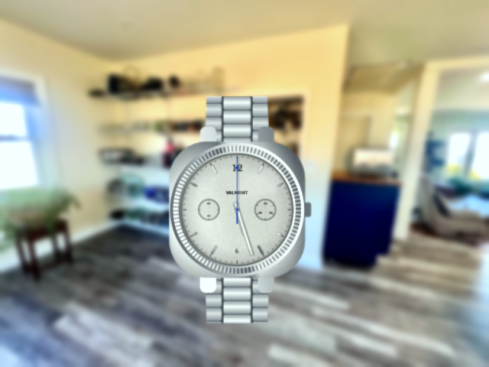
5.27
